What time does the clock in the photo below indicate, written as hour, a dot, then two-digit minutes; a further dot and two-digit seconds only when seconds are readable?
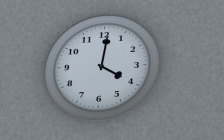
4.01
